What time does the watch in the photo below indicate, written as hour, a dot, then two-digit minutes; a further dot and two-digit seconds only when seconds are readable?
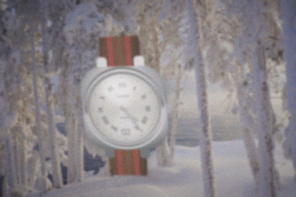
4.24
